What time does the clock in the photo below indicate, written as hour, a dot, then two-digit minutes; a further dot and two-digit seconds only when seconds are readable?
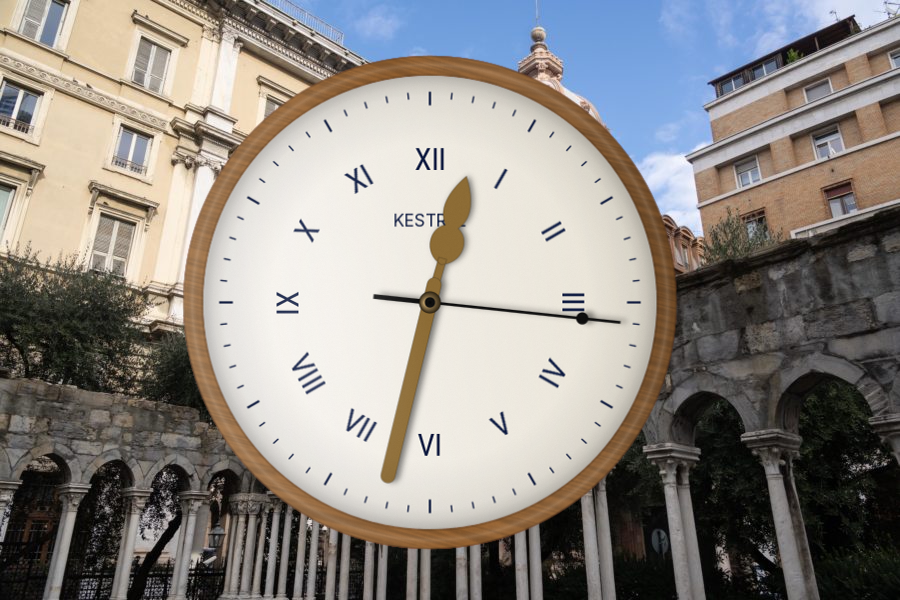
12.32.16
